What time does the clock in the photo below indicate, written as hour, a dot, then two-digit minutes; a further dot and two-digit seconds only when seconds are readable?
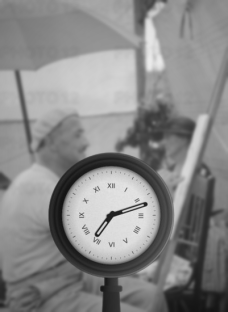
7.12
